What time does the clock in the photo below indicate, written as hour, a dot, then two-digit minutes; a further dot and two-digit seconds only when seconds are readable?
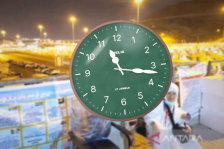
11.17
